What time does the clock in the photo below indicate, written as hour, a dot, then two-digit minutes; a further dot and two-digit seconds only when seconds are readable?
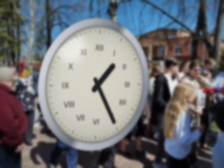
1.25
